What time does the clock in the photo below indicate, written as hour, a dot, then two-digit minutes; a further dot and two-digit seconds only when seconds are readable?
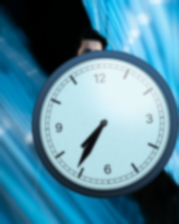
7.36
